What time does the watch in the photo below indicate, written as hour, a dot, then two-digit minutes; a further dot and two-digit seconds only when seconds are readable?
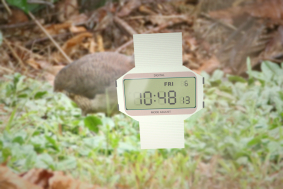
10.48.13
